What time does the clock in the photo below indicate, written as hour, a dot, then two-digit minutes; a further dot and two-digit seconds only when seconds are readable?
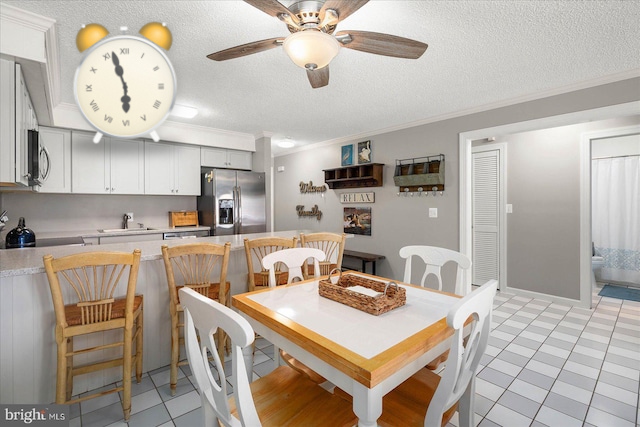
5.57
